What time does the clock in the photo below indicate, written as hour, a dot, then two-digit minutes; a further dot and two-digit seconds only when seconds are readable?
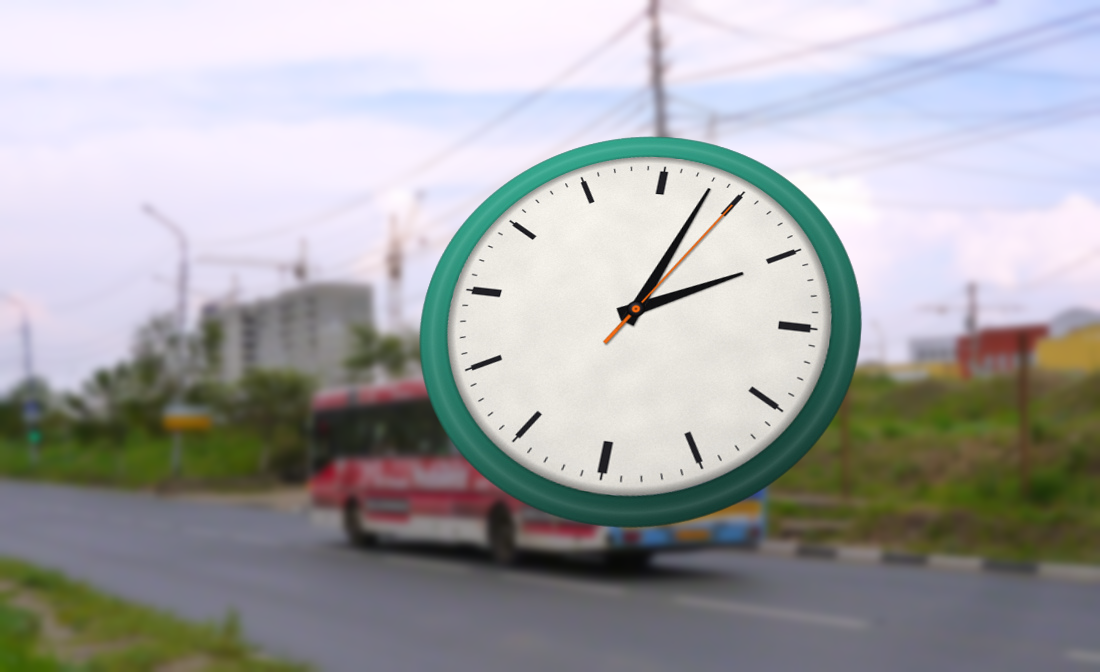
2.03.05
